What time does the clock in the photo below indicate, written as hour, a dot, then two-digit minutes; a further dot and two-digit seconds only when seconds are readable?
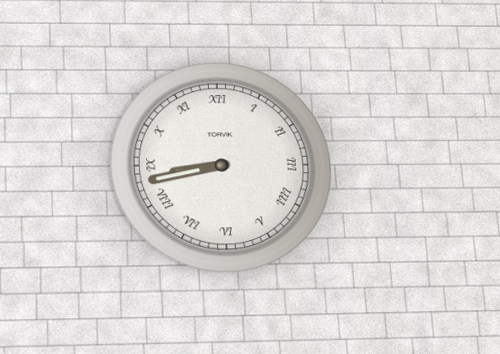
8.43
